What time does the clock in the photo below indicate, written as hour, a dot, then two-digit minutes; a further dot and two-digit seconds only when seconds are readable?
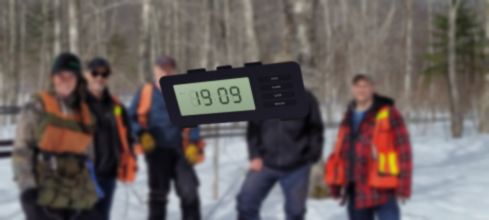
19.09
